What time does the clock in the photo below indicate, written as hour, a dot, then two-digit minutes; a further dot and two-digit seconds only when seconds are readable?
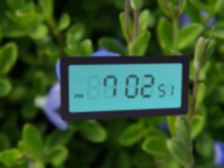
7.02.51
